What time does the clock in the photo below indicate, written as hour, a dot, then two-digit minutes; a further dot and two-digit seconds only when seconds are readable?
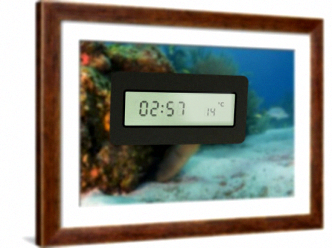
2.57
